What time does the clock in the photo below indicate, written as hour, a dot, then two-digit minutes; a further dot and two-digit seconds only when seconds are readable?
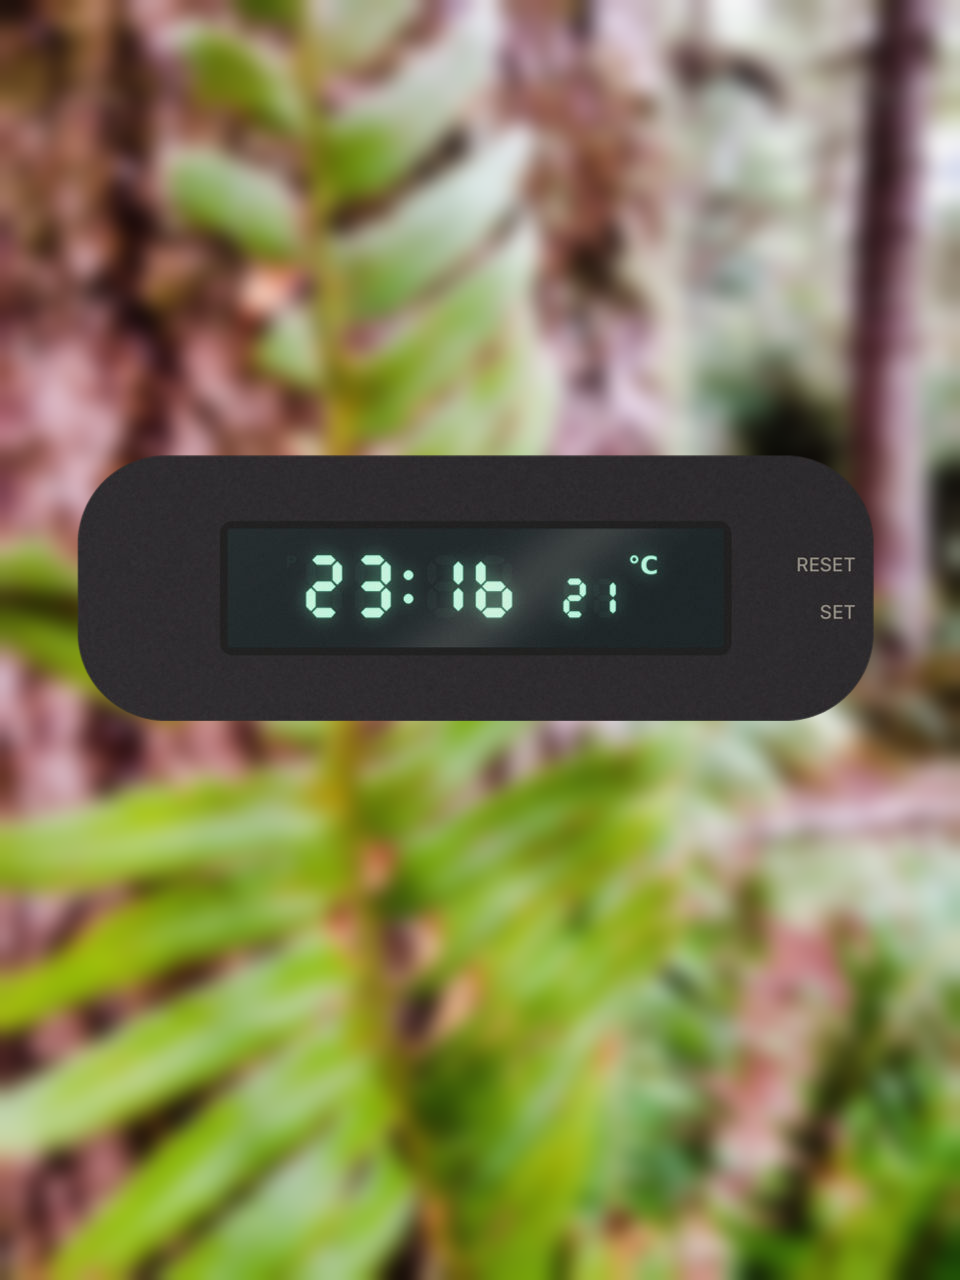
23.16
